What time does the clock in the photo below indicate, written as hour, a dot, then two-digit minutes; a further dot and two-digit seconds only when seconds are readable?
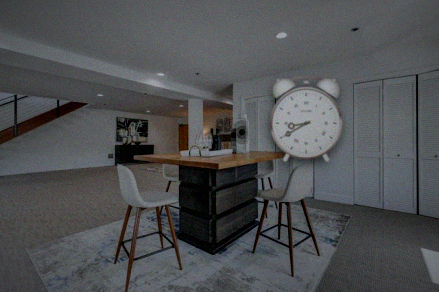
8.40
